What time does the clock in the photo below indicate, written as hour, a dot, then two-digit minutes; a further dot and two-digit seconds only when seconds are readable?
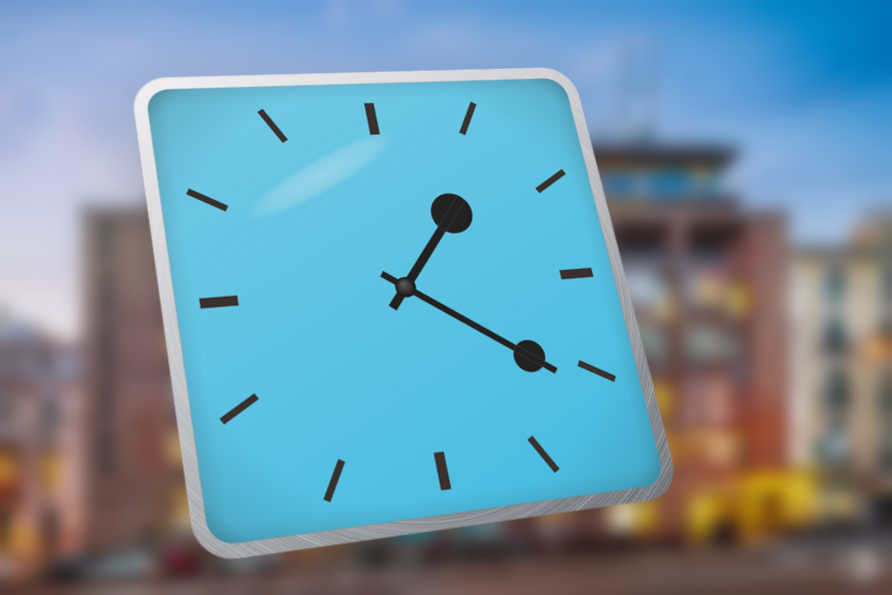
1.21
